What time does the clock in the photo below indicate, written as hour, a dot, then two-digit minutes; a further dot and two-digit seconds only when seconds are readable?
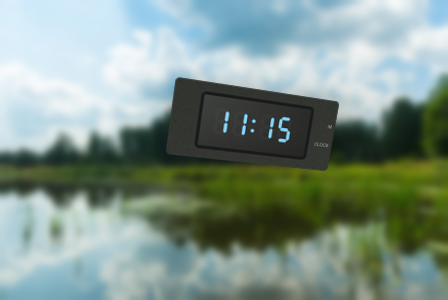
11.15
